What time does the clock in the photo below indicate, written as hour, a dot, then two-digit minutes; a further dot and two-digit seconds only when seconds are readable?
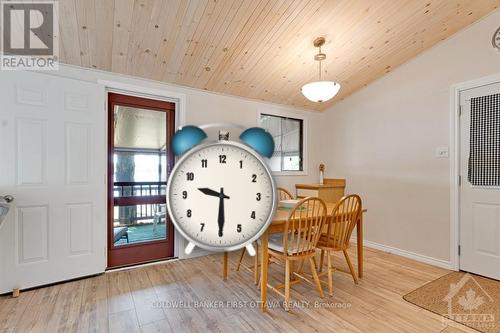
9.30
